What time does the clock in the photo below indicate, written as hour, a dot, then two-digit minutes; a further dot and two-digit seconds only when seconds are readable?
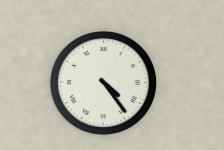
4.24
